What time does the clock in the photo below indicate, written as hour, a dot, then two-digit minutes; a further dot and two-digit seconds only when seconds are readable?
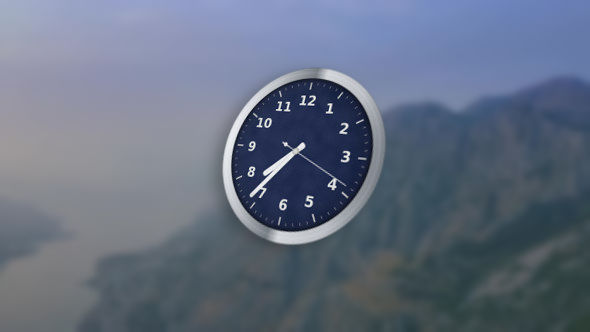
7.36.19
